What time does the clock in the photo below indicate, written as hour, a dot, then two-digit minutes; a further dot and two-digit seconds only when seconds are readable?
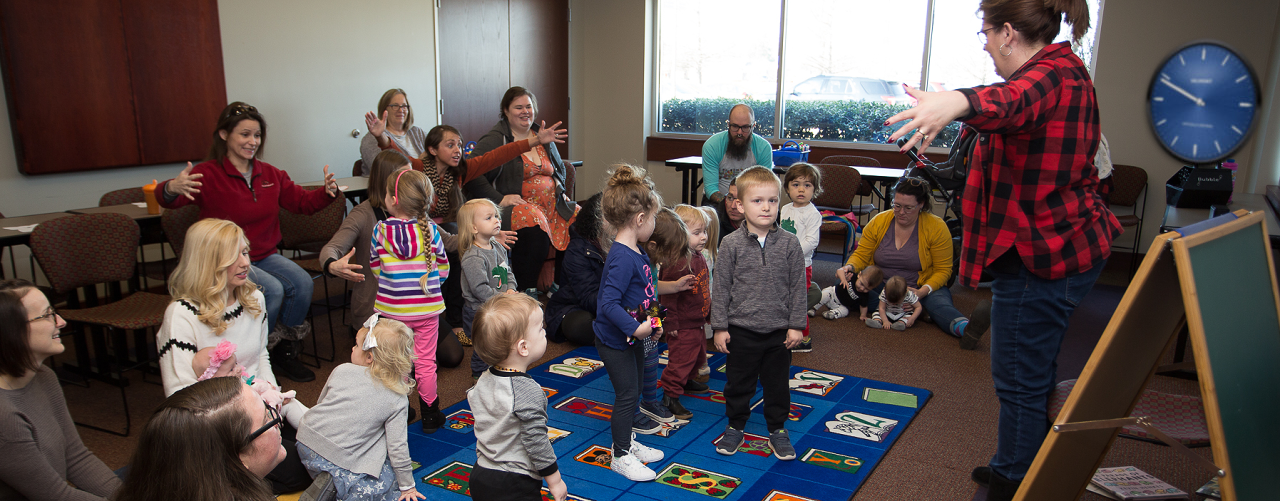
9.49
